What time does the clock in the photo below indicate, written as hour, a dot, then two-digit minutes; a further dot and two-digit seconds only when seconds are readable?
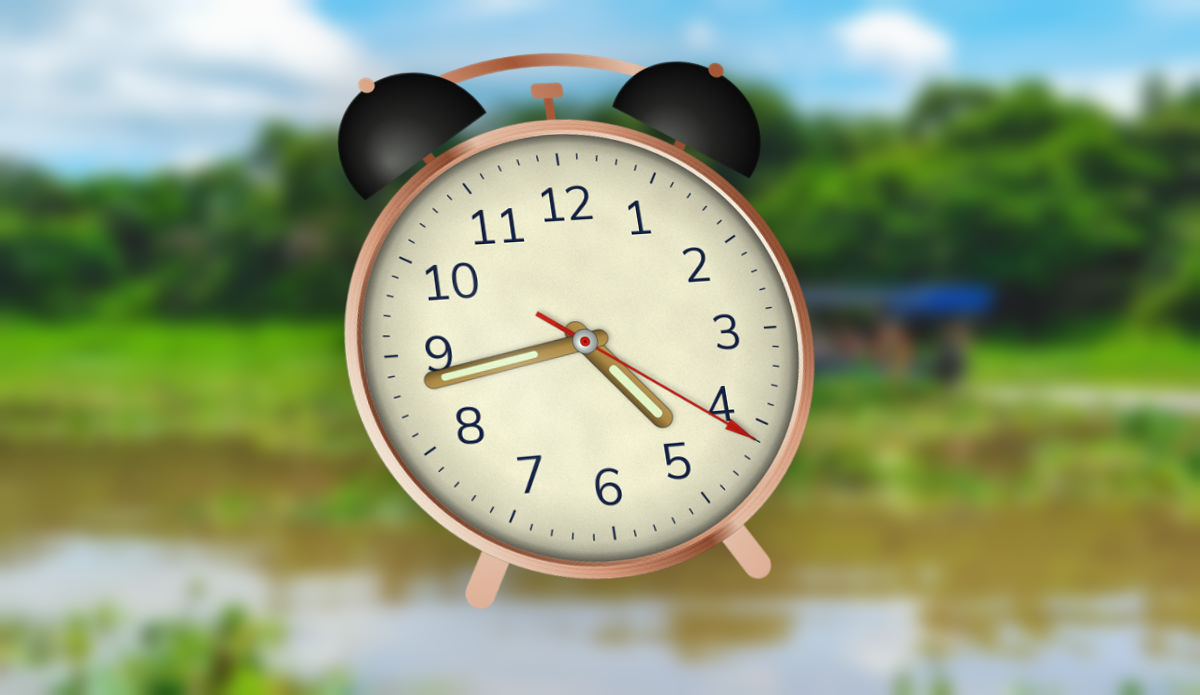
4.43.21
